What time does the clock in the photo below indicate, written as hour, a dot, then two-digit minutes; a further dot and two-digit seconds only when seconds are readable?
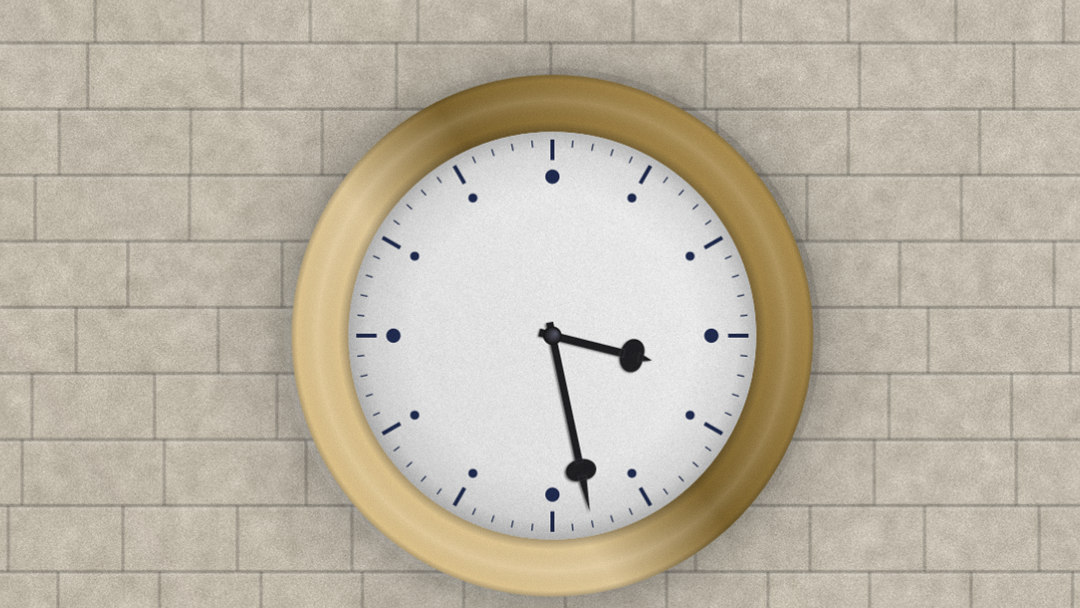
3.28
